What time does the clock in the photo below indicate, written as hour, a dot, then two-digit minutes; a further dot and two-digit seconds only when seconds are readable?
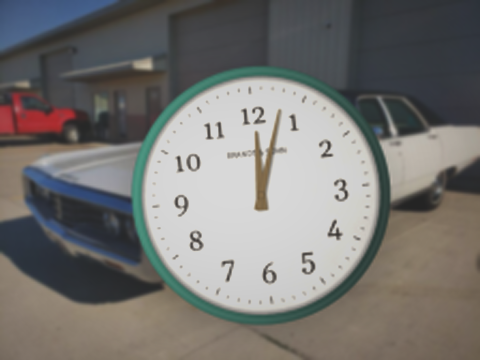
12.03
